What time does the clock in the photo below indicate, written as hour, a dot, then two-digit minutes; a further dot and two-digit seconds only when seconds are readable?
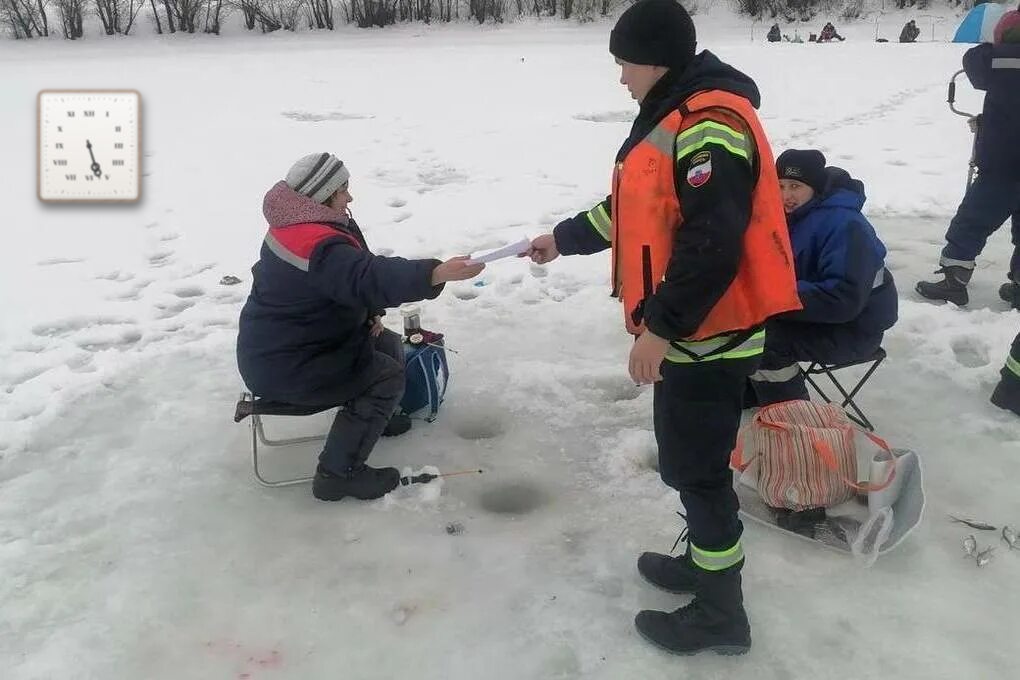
5.27
